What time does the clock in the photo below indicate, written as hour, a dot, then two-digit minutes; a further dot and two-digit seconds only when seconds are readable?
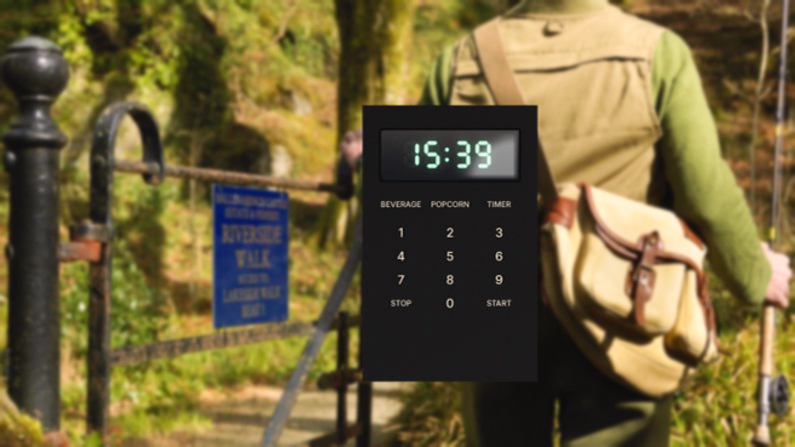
15.39
